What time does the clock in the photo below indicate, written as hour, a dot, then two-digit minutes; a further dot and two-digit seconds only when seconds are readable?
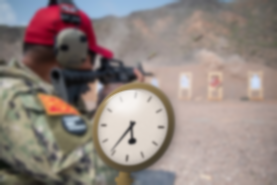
5.36
